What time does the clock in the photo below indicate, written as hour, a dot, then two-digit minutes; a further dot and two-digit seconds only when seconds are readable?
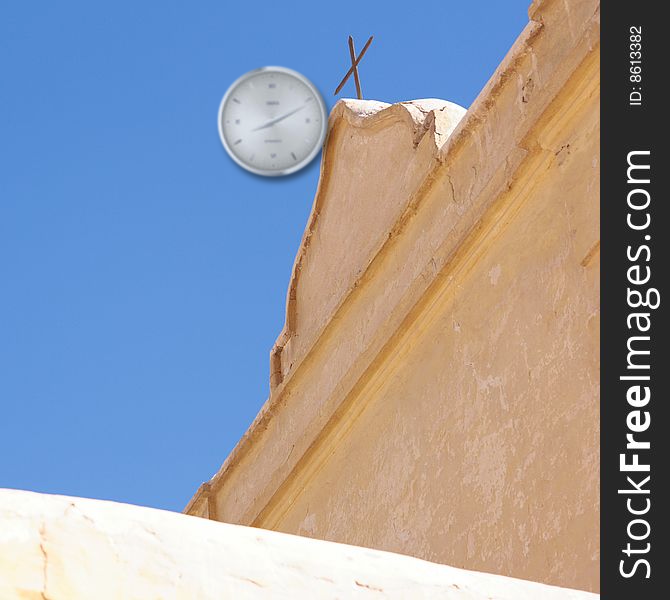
8.11
